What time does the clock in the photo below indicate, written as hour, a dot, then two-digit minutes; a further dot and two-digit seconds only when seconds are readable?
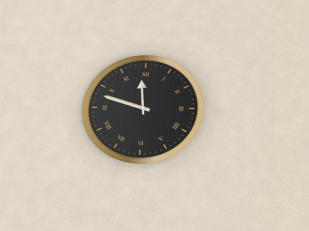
11.48
